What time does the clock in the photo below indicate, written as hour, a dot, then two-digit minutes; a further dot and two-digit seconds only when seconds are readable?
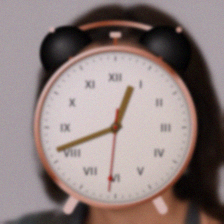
12.41.31
